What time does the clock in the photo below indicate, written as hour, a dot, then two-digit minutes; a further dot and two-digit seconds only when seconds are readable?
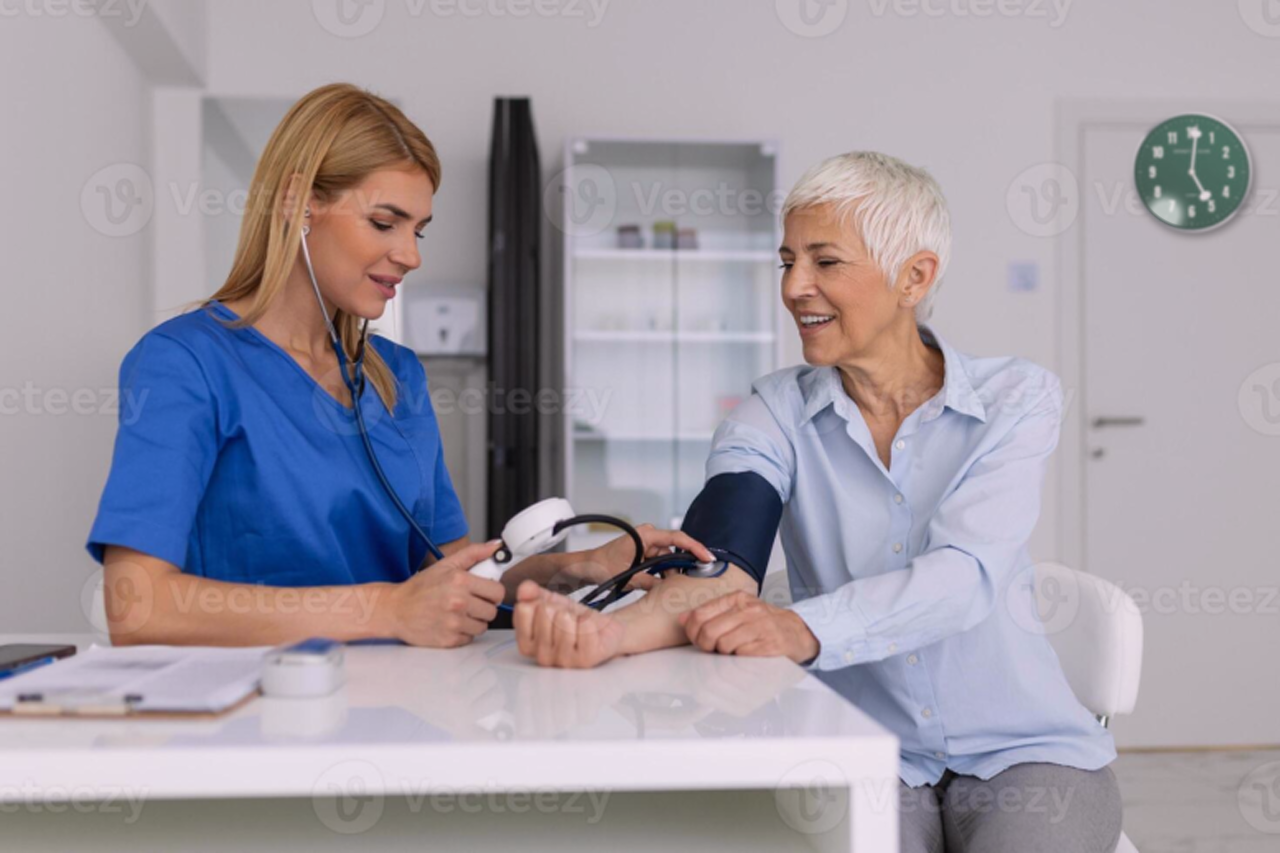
5.01
